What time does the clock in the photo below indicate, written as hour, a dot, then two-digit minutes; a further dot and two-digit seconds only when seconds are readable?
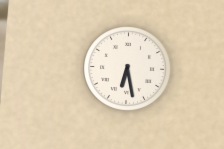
6.28
